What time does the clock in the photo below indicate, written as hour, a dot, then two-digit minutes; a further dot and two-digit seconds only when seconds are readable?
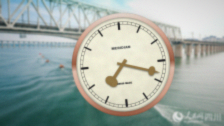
7.18
